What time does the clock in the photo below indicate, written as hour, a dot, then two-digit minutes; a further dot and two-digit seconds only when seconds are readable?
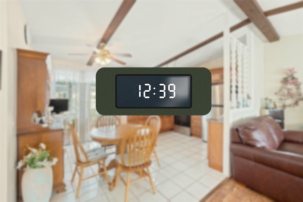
12.39
